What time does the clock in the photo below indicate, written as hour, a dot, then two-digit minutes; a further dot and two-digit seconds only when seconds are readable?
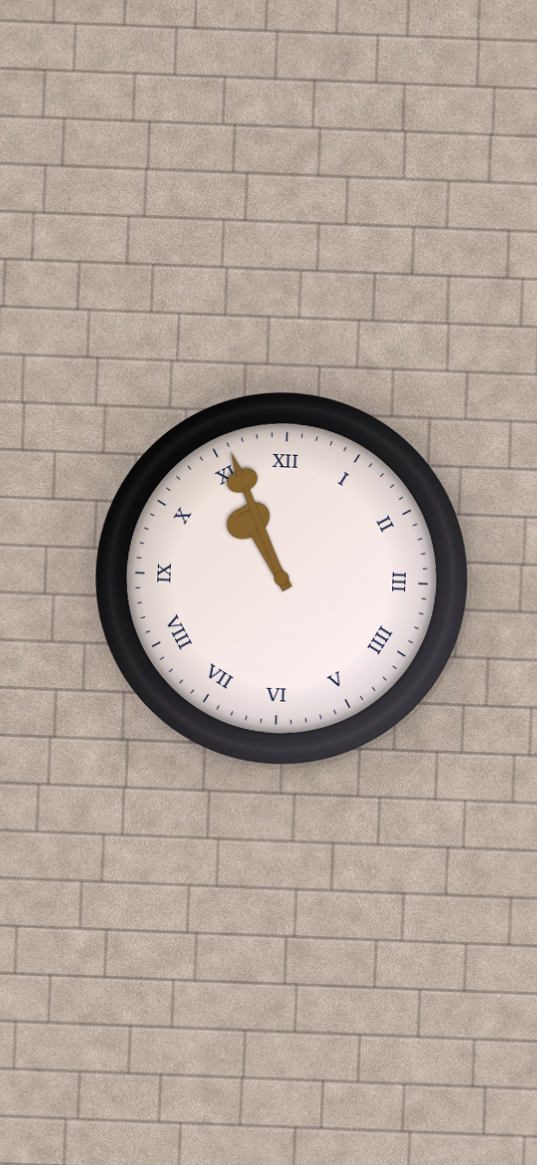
10.56
